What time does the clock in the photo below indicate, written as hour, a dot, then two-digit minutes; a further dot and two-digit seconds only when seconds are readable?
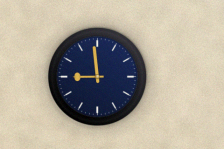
8.59
